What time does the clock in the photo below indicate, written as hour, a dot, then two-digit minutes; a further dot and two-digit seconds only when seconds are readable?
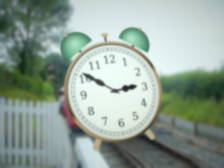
2.51
